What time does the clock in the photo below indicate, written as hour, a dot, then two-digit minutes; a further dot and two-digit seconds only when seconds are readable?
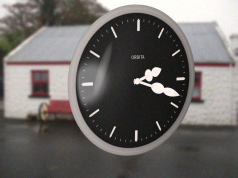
2.18
